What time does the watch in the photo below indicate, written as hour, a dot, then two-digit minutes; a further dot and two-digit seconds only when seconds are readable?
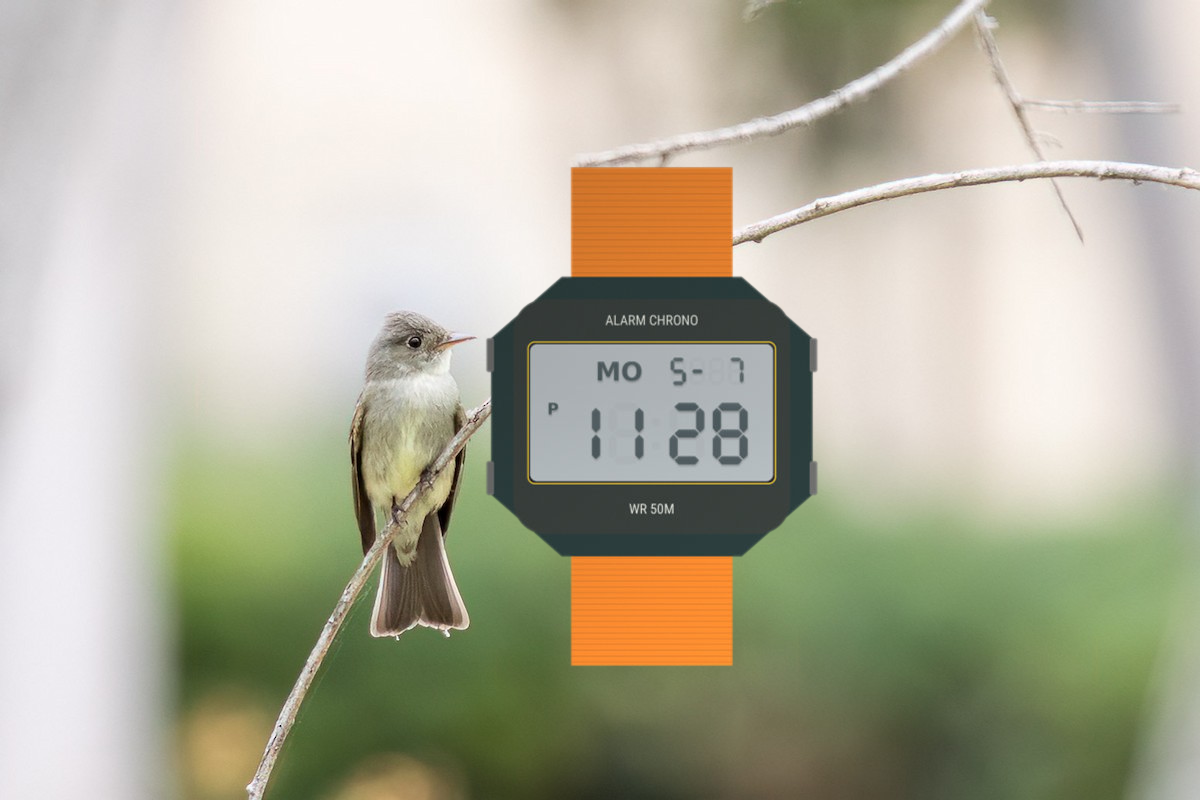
11.28
